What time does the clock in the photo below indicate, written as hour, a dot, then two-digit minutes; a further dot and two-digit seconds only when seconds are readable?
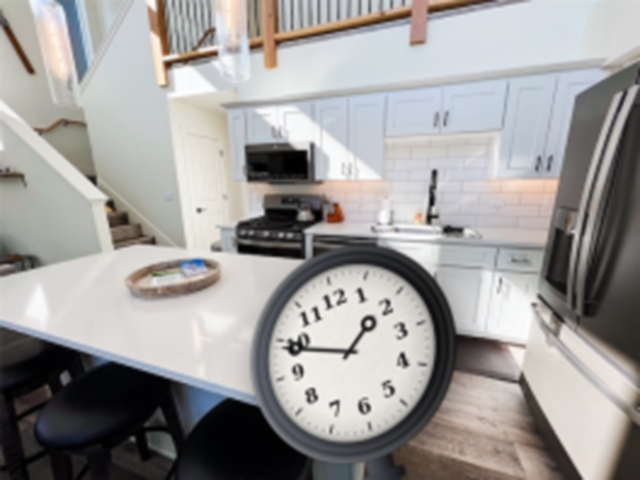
1.49
